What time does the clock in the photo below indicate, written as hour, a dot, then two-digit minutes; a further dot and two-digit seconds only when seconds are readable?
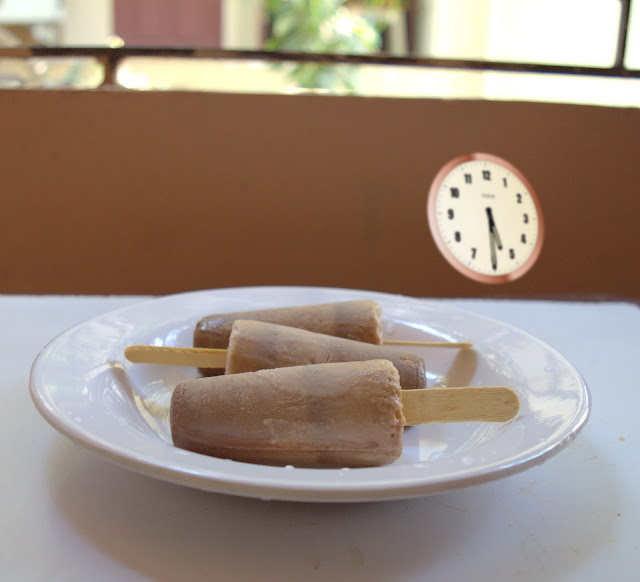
5.30
